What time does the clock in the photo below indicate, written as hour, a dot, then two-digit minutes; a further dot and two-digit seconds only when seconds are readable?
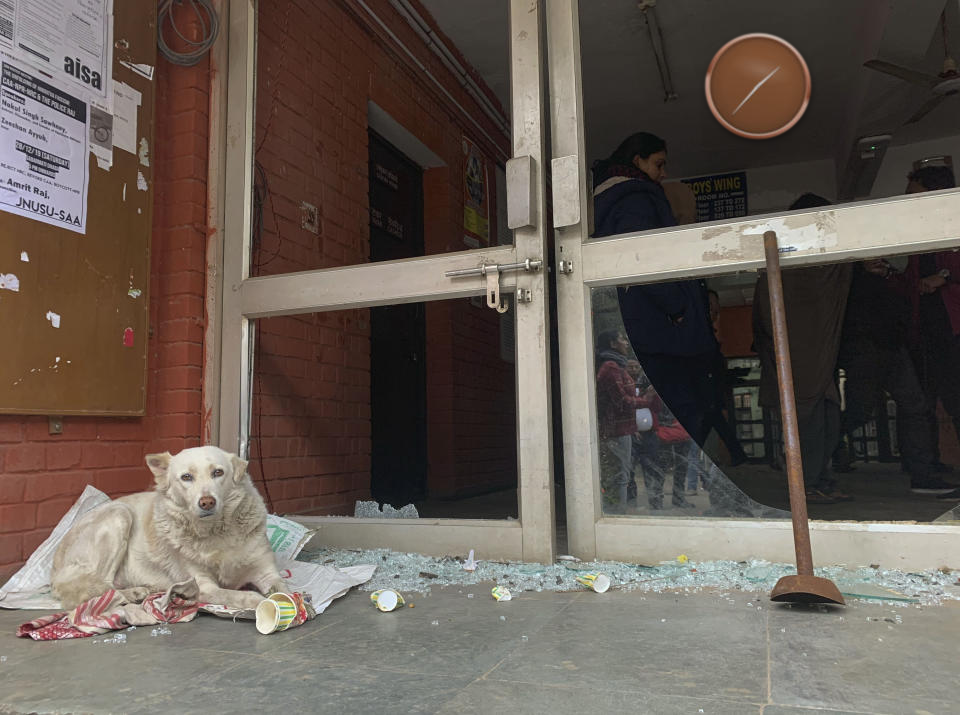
1.37
